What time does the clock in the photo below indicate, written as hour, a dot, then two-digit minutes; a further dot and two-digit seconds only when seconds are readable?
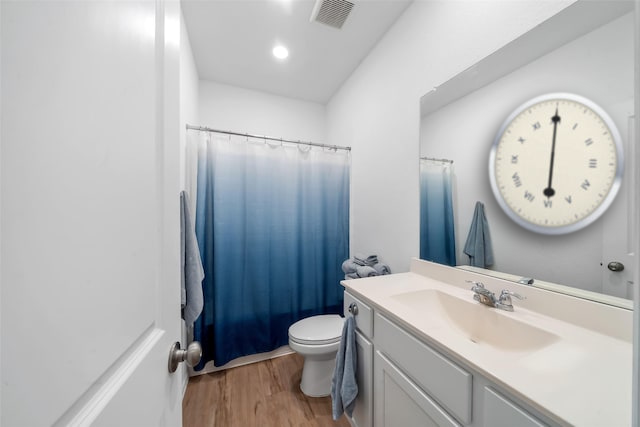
6.00
